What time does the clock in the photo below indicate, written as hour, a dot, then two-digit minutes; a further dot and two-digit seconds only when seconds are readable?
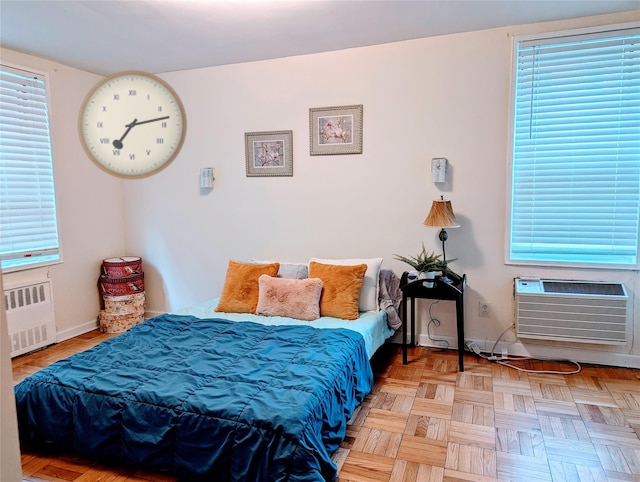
7.13
